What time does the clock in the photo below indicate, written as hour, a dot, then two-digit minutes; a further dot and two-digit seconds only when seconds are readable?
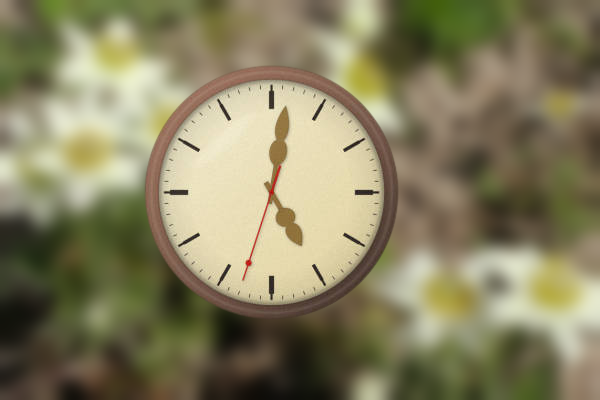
5.01.33
